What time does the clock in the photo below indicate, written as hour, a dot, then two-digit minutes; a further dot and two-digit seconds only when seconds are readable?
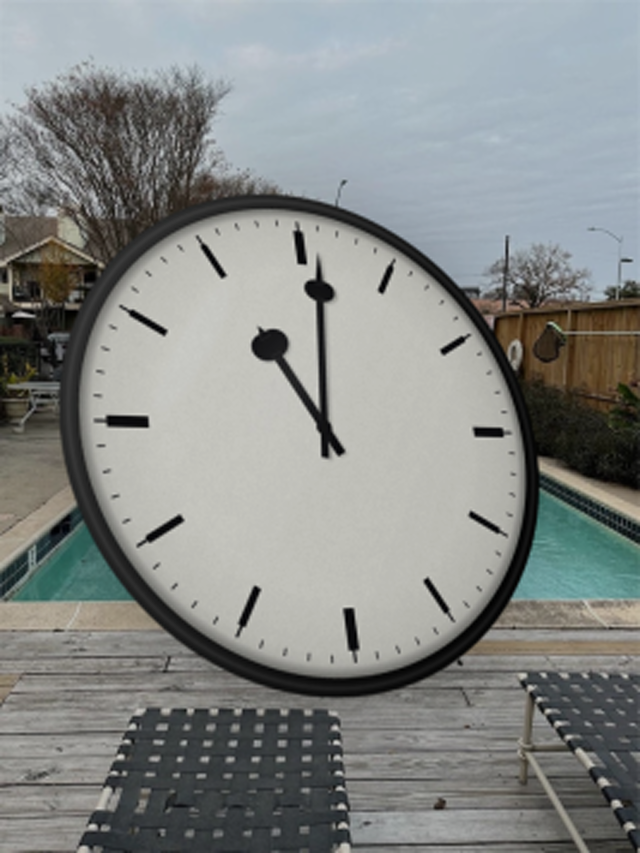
11.01
